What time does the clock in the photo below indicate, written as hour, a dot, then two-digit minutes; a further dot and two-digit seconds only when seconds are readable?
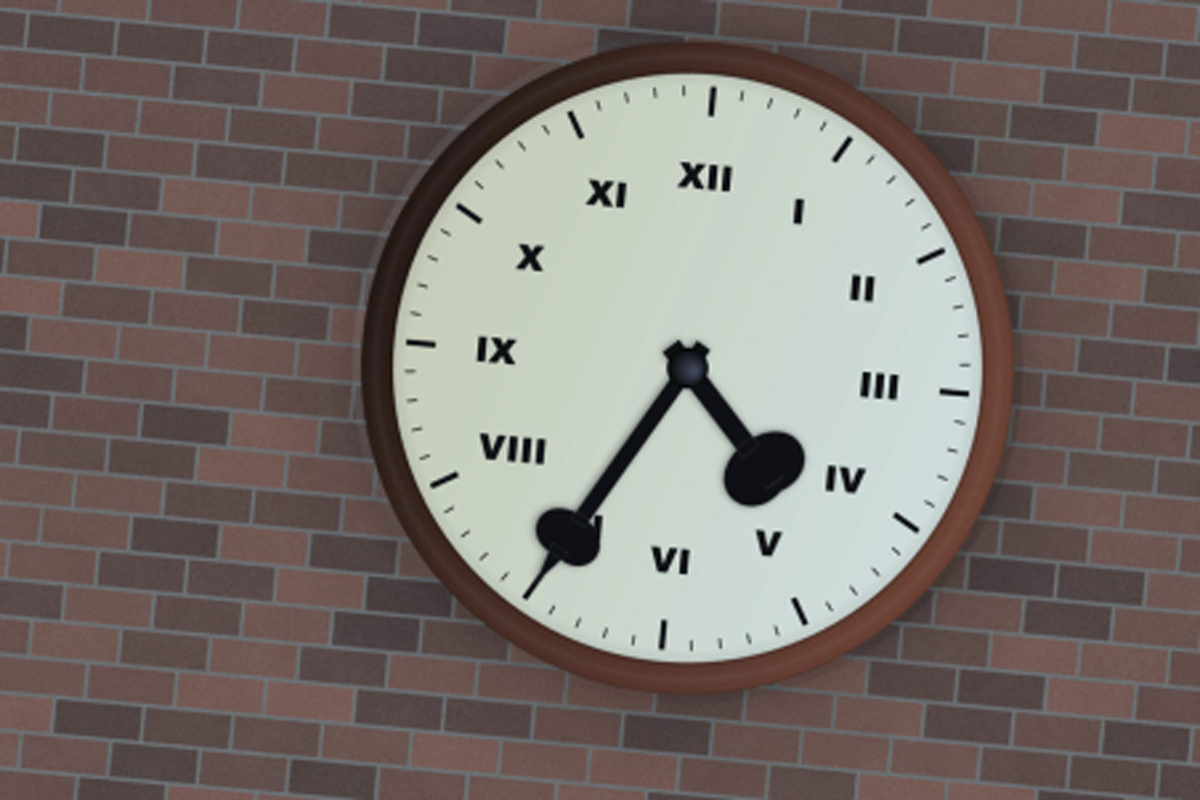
4.35
